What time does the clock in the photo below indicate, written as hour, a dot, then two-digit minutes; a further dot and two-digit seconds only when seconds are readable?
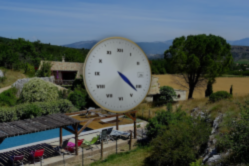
4.22
